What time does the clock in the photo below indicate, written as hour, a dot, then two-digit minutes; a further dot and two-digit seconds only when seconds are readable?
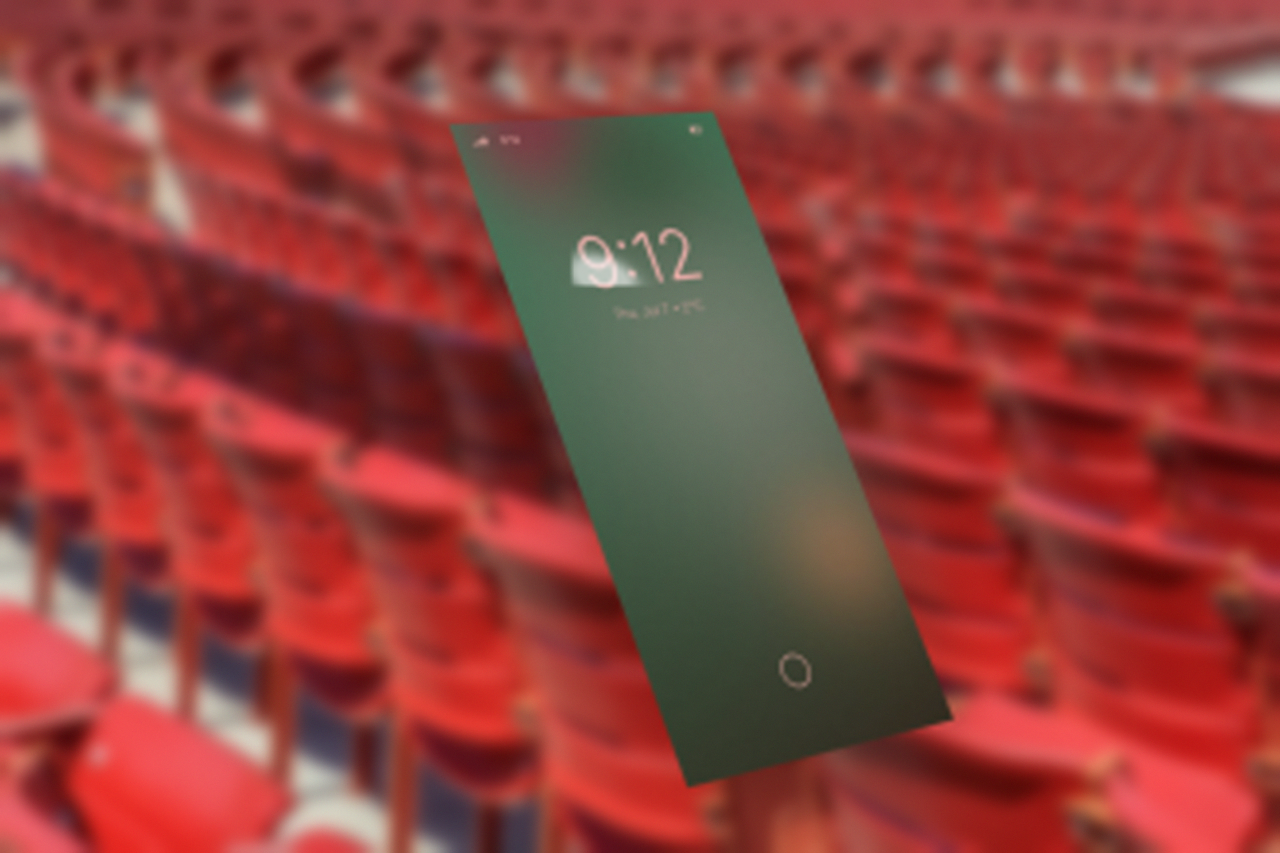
9.12
